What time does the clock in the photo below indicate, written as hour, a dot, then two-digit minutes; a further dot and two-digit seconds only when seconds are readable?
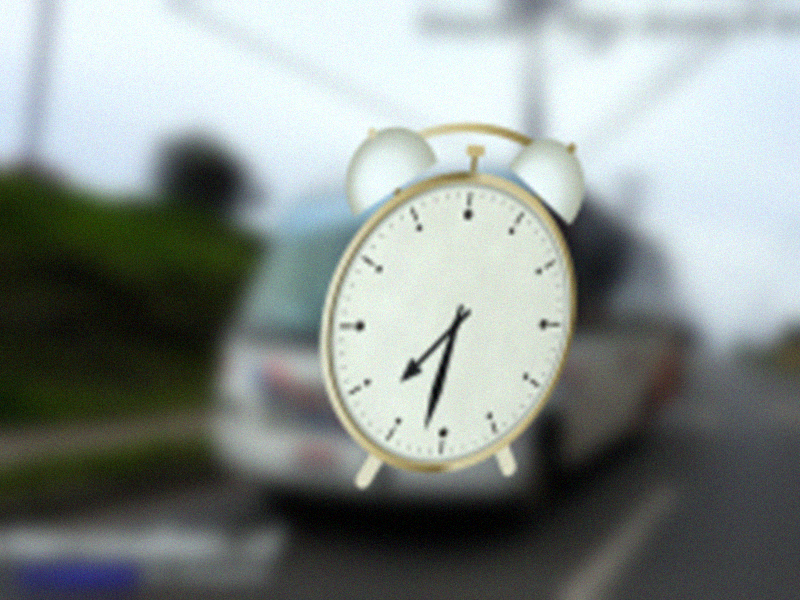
7.32
